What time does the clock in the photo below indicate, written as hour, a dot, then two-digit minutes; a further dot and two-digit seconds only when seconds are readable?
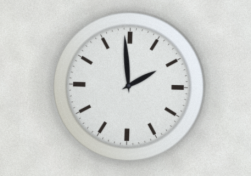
1.59
